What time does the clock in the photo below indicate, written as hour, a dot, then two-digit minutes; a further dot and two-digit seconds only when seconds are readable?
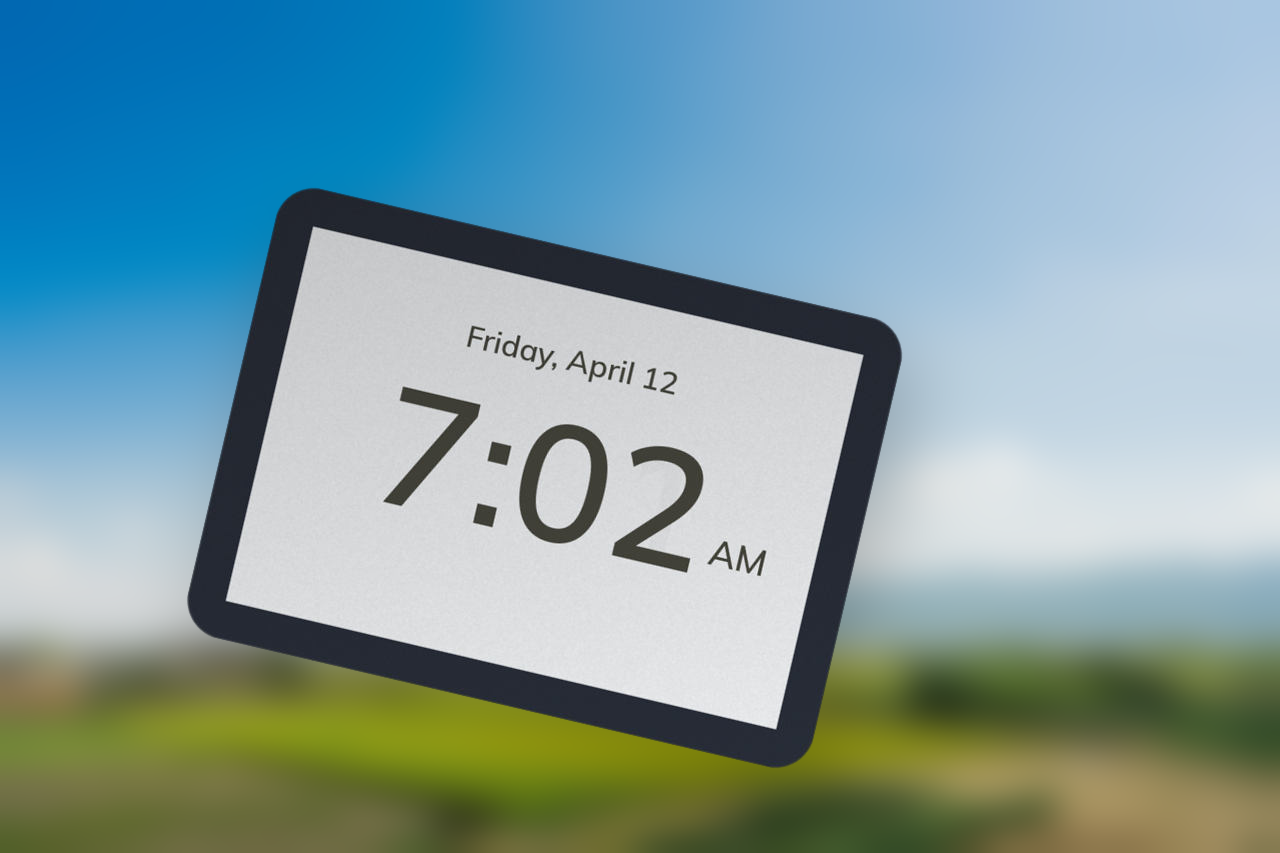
7.02
